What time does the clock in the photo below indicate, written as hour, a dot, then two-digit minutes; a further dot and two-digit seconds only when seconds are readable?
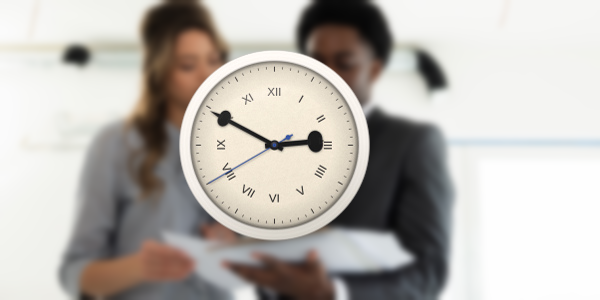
2.49.40
